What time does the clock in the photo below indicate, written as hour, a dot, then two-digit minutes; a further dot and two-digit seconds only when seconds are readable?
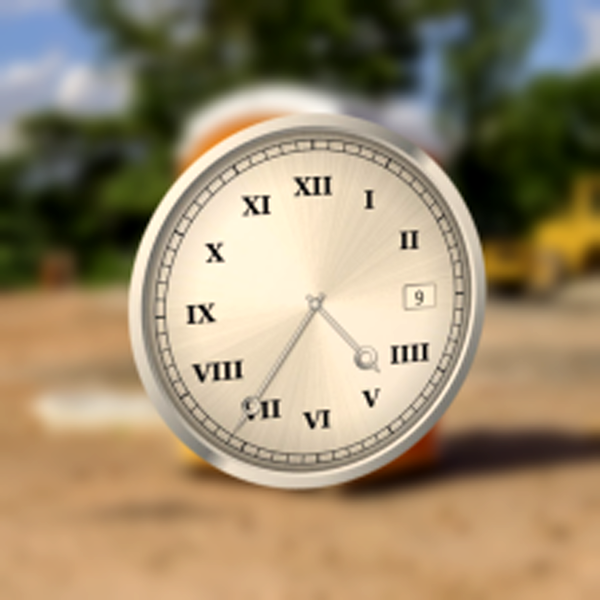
4.36
